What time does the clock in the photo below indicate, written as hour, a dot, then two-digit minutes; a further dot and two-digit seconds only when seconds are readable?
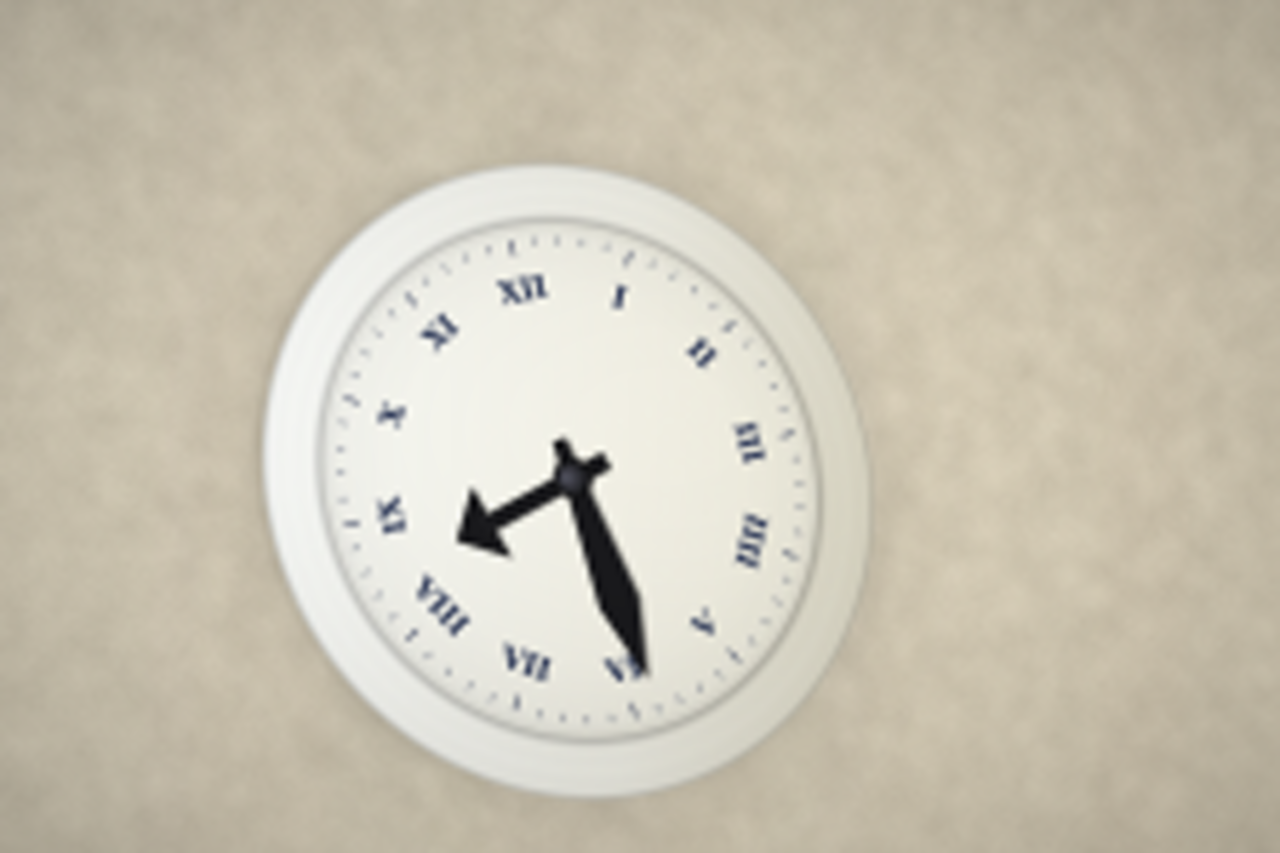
8.29
